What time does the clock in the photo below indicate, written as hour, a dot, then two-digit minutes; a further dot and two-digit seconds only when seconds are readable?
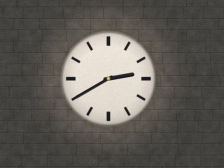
2.40
